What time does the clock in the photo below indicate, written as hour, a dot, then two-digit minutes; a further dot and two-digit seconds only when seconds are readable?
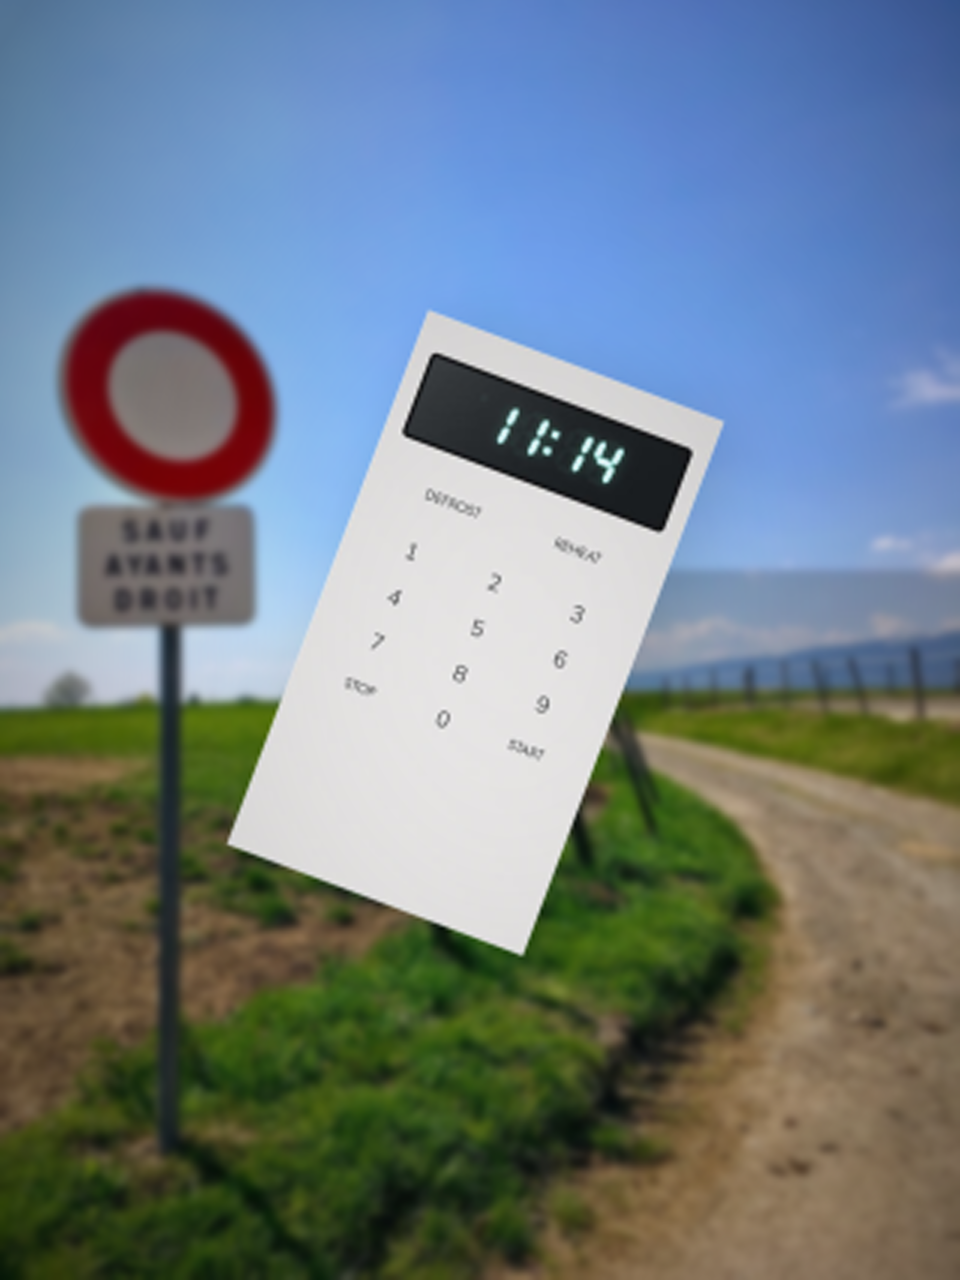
11.14
